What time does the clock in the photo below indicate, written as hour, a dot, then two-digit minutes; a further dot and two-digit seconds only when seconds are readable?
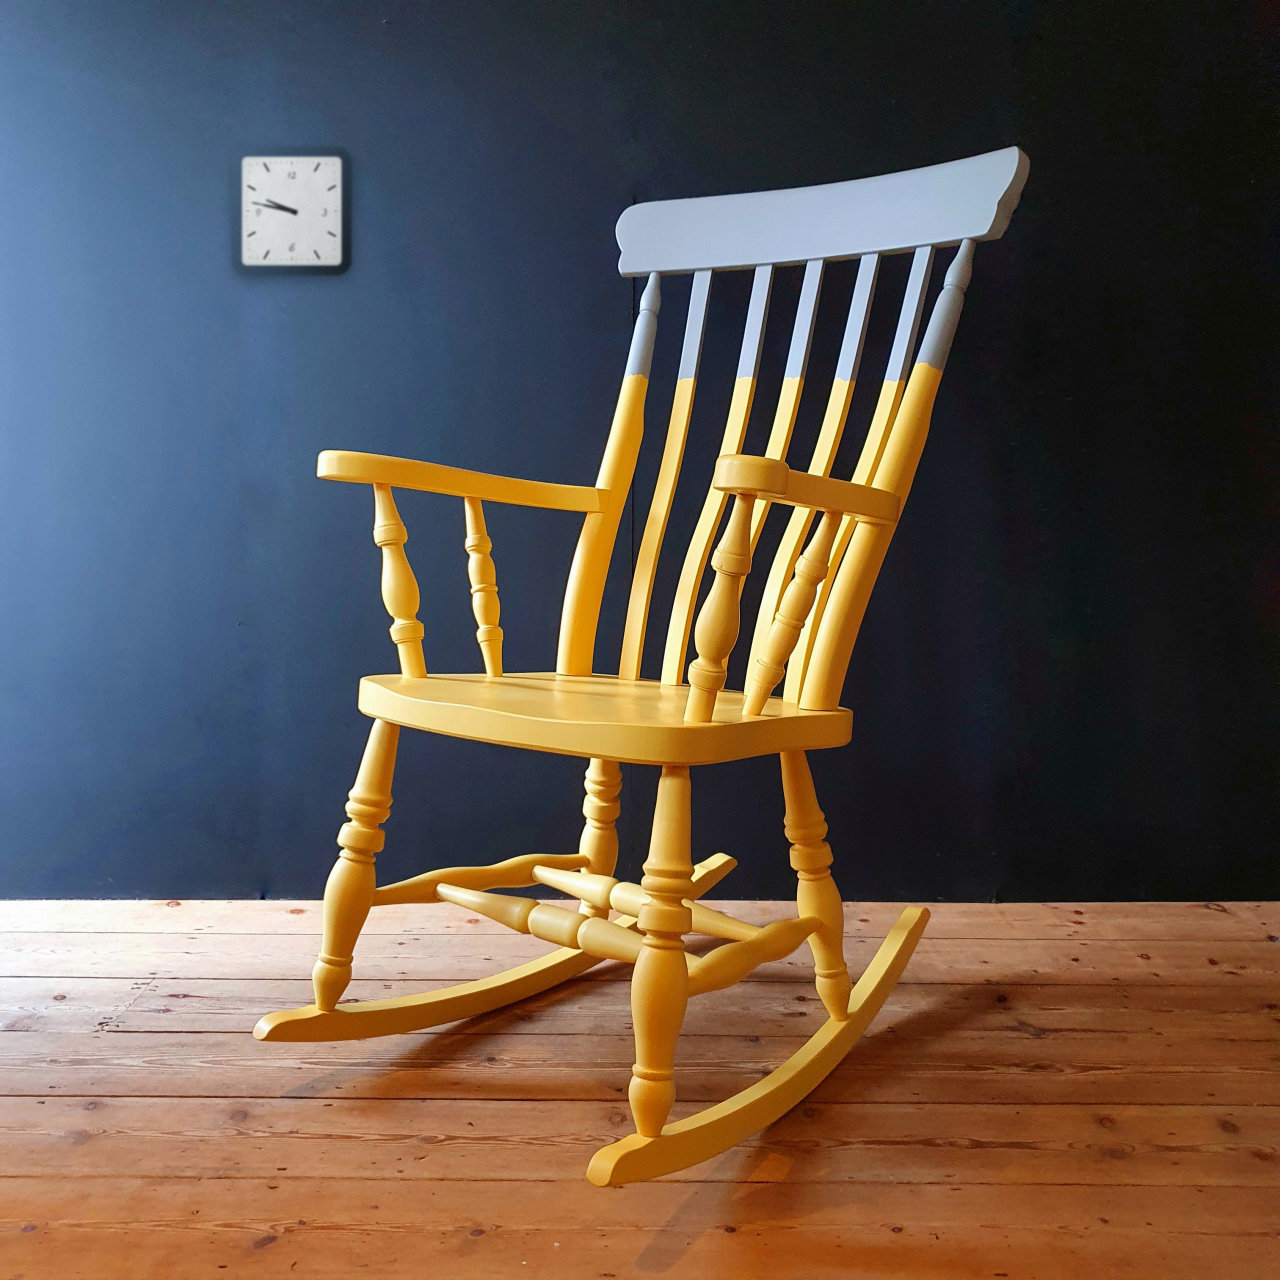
9.47
